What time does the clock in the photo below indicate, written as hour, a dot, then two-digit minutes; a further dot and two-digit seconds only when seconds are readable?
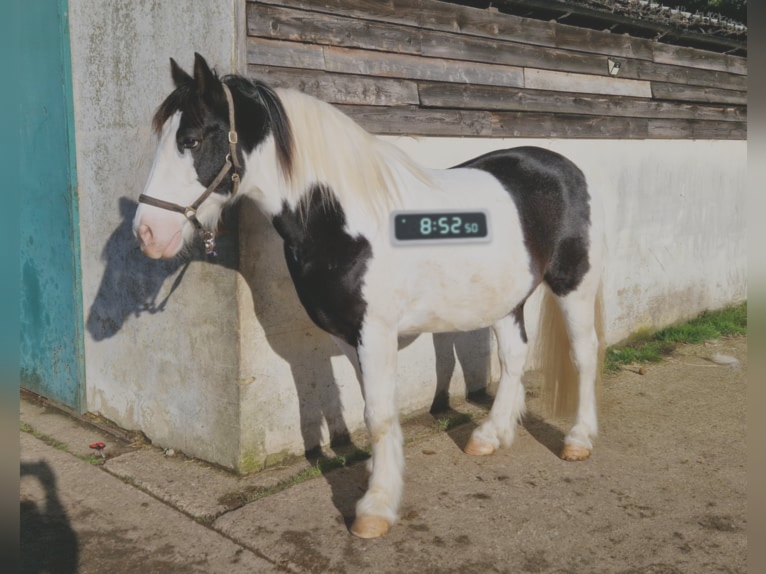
8.52
